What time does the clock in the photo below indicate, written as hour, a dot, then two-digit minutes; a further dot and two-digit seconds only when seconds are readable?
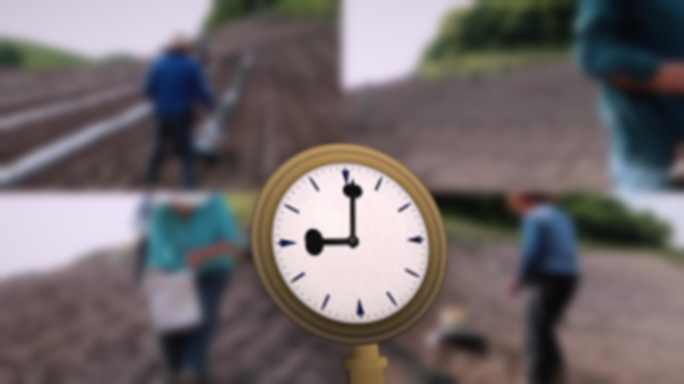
9.01
